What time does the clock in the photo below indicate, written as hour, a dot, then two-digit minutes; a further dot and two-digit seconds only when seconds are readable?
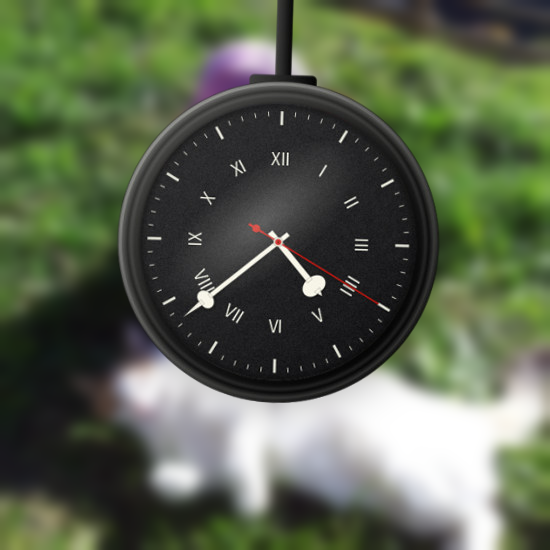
4.38.20
